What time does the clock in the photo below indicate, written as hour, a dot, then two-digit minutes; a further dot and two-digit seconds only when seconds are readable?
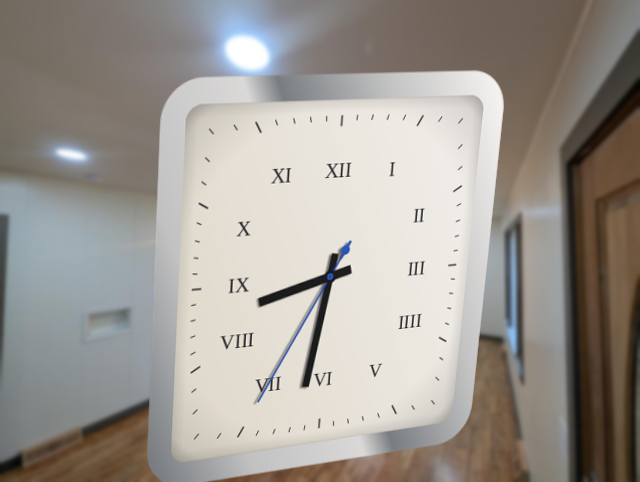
8.31.35
